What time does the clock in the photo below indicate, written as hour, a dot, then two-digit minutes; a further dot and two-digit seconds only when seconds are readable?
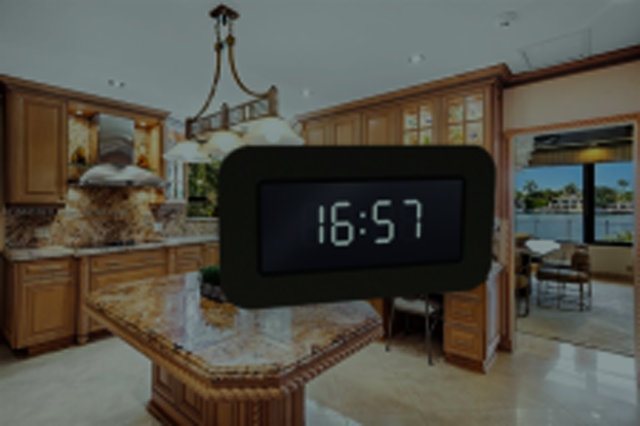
16.57
